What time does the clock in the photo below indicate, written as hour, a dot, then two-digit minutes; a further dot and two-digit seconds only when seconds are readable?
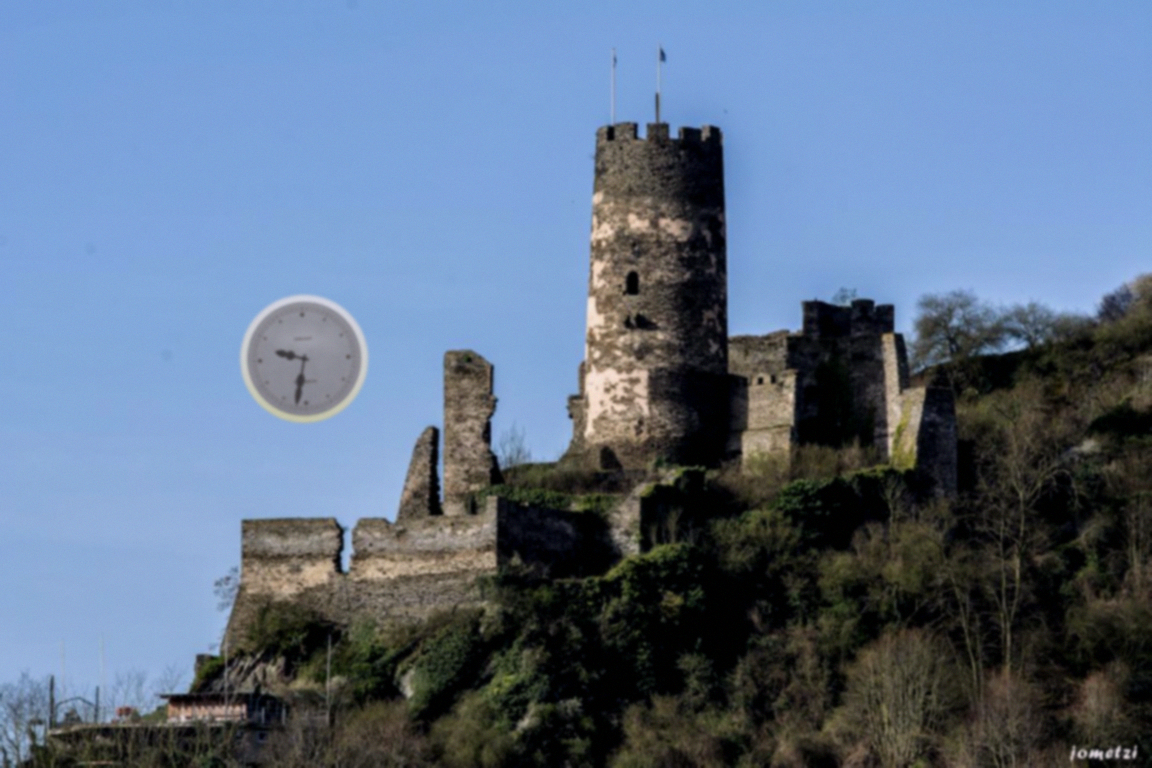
9.32
